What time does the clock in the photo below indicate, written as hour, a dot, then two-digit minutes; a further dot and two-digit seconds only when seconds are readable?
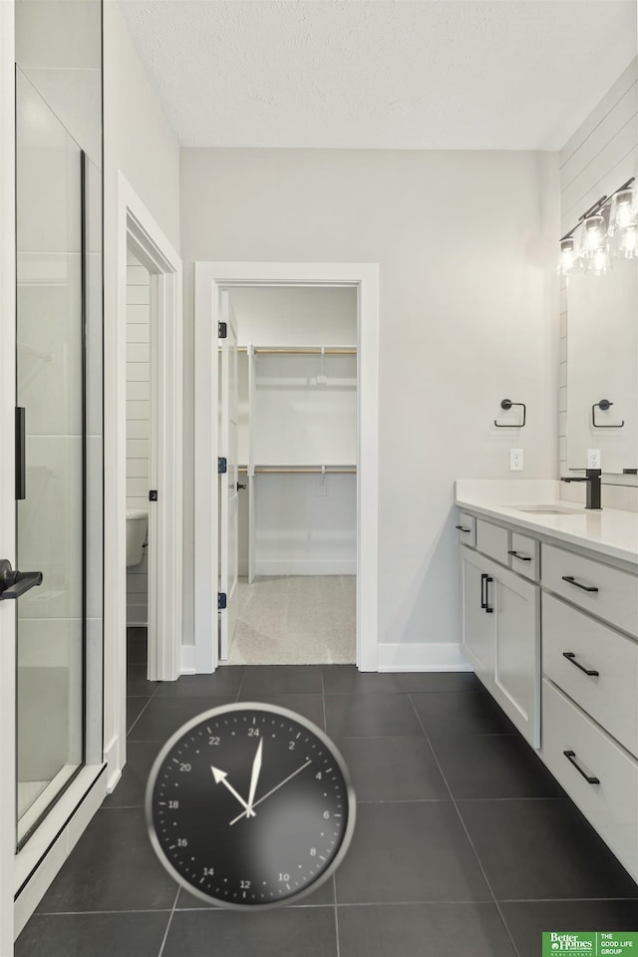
21.01.08
